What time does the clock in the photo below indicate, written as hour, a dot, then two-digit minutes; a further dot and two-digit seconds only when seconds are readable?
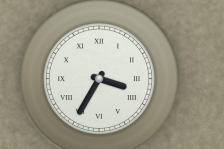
3.35
